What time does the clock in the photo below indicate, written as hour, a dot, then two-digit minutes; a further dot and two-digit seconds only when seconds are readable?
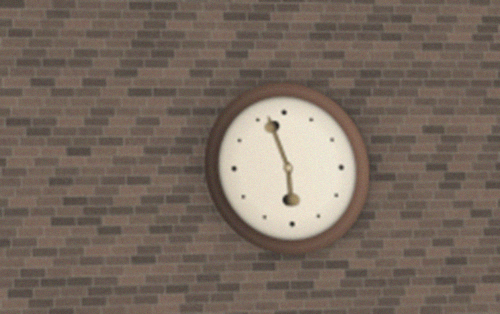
5.57
